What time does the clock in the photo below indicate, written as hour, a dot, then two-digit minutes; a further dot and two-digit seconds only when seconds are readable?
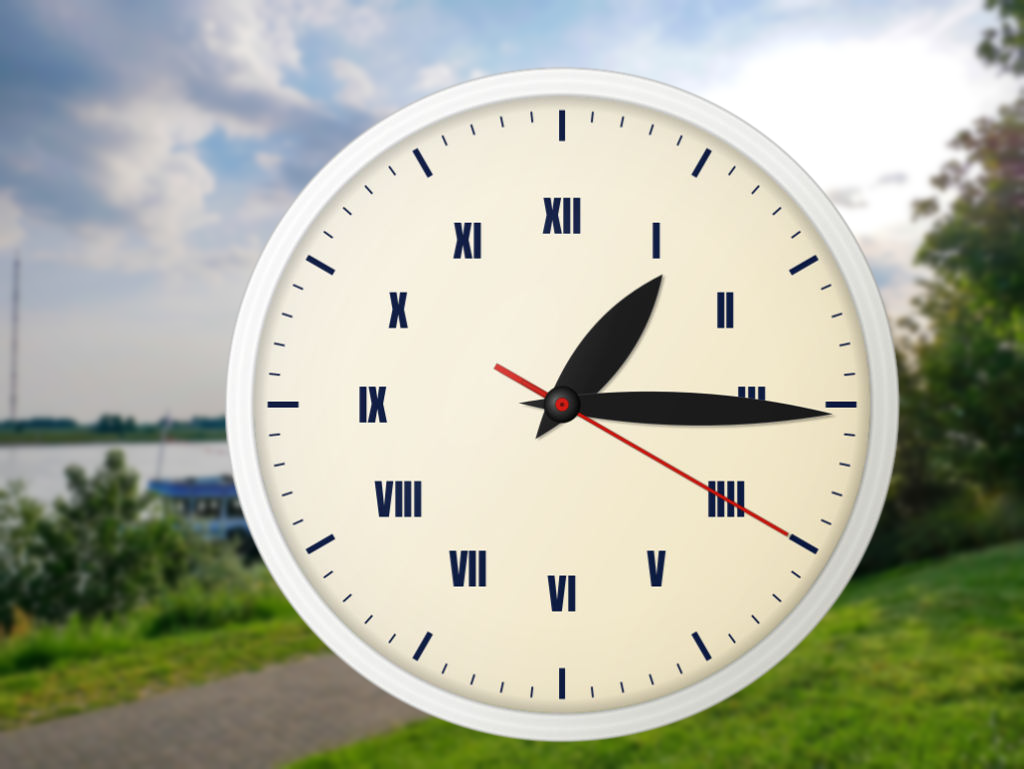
1.15.20
